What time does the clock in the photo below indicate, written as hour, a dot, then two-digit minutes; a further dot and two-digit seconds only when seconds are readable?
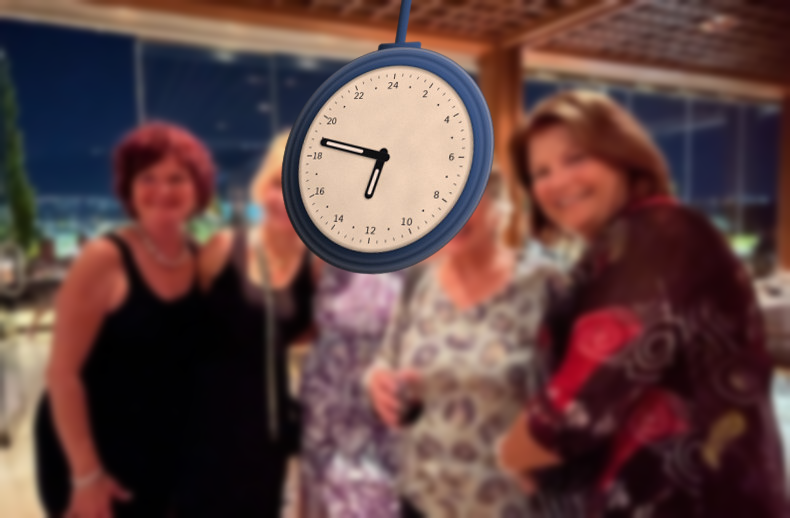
12.47
